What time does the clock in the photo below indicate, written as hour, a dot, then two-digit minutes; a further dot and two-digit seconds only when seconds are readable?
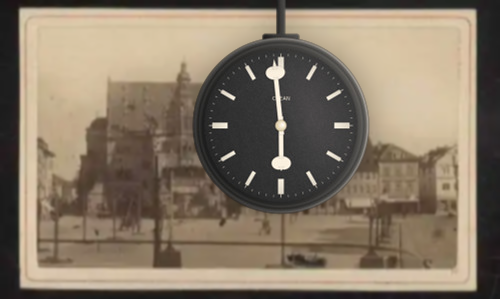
5.59
